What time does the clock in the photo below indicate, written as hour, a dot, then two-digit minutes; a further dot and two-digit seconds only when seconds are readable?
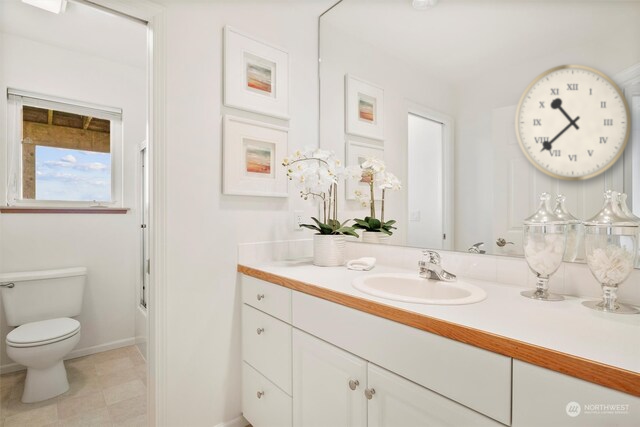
10.38
